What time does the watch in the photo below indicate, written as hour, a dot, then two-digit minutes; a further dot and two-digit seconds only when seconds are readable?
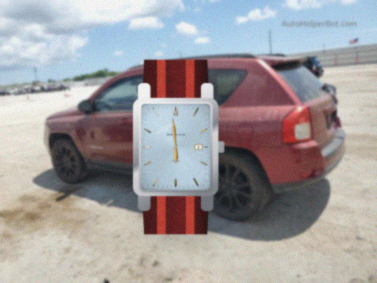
5.59
